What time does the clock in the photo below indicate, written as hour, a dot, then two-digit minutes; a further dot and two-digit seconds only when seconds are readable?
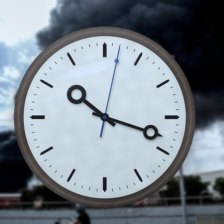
10.18.02
